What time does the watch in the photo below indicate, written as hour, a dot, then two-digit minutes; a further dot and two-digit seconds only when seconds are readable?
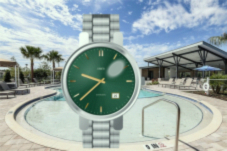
9.38
